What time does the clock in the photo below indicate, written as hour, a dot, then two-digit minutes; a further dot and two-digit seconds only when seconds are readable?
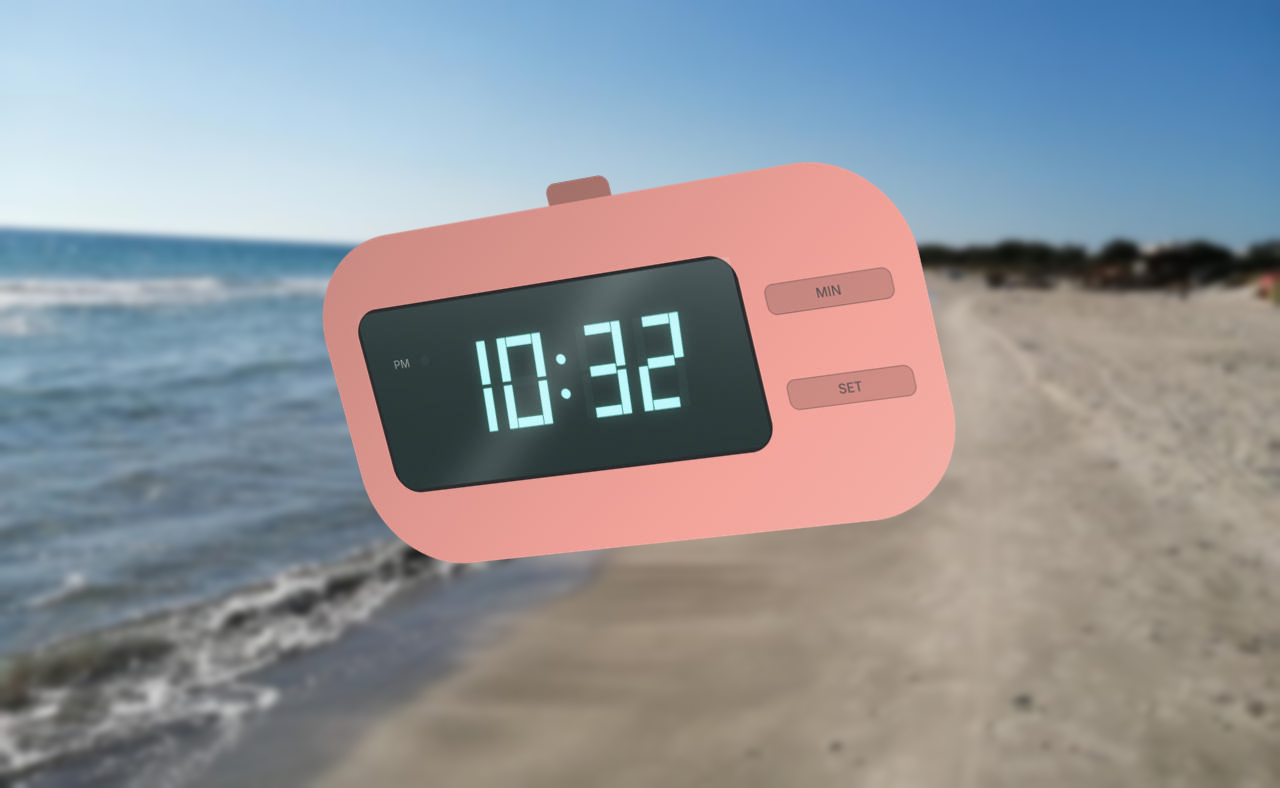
10.32
